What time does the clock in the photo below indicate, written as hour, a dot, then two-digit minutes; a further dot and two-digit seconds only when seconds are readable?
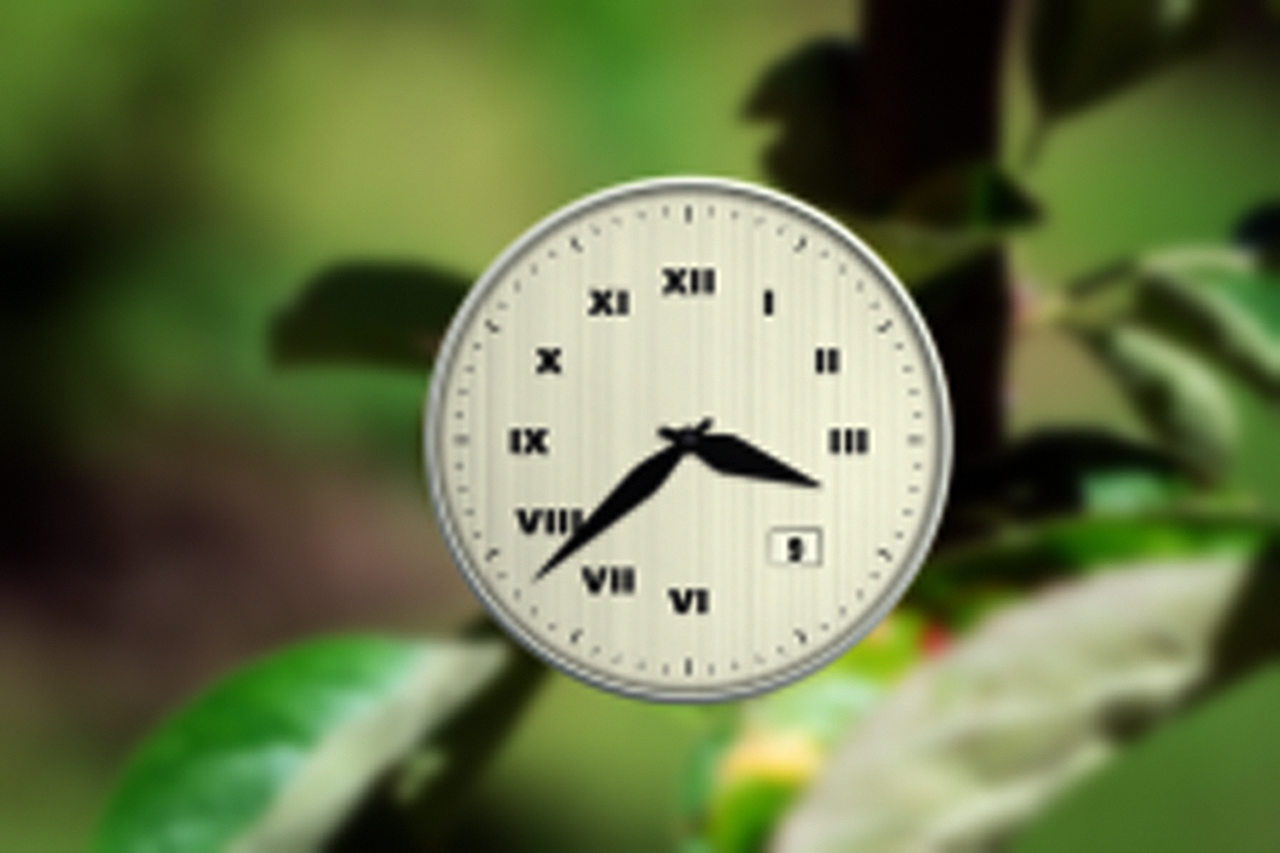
3.38
